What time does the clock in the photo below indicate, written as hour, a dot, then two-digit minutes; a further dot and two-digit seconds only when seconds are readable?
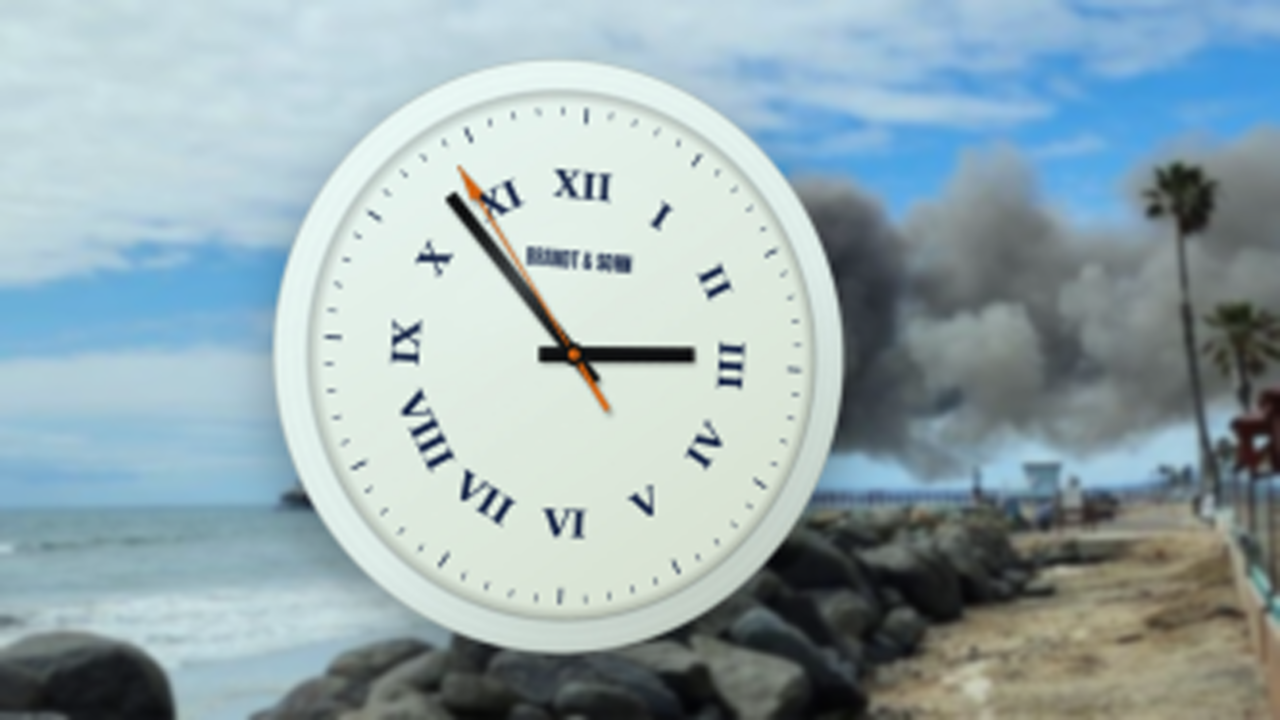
2.52.54
